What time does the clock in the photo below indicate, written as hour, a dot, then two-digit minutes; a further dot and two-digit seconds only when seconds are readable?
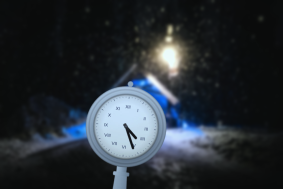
4.26
